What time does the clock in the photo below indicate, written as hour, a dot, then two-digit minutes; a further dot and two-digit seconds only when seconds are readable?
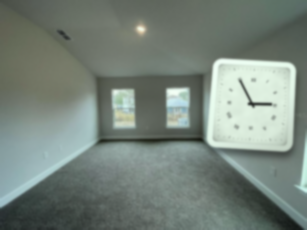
2.55
